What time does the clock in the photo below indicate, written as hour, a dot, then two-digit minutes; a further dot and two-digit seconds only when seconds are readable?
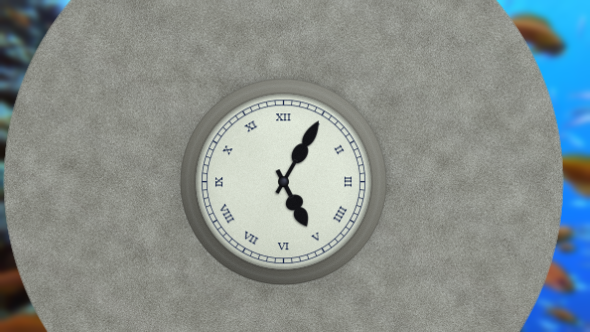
5.05
